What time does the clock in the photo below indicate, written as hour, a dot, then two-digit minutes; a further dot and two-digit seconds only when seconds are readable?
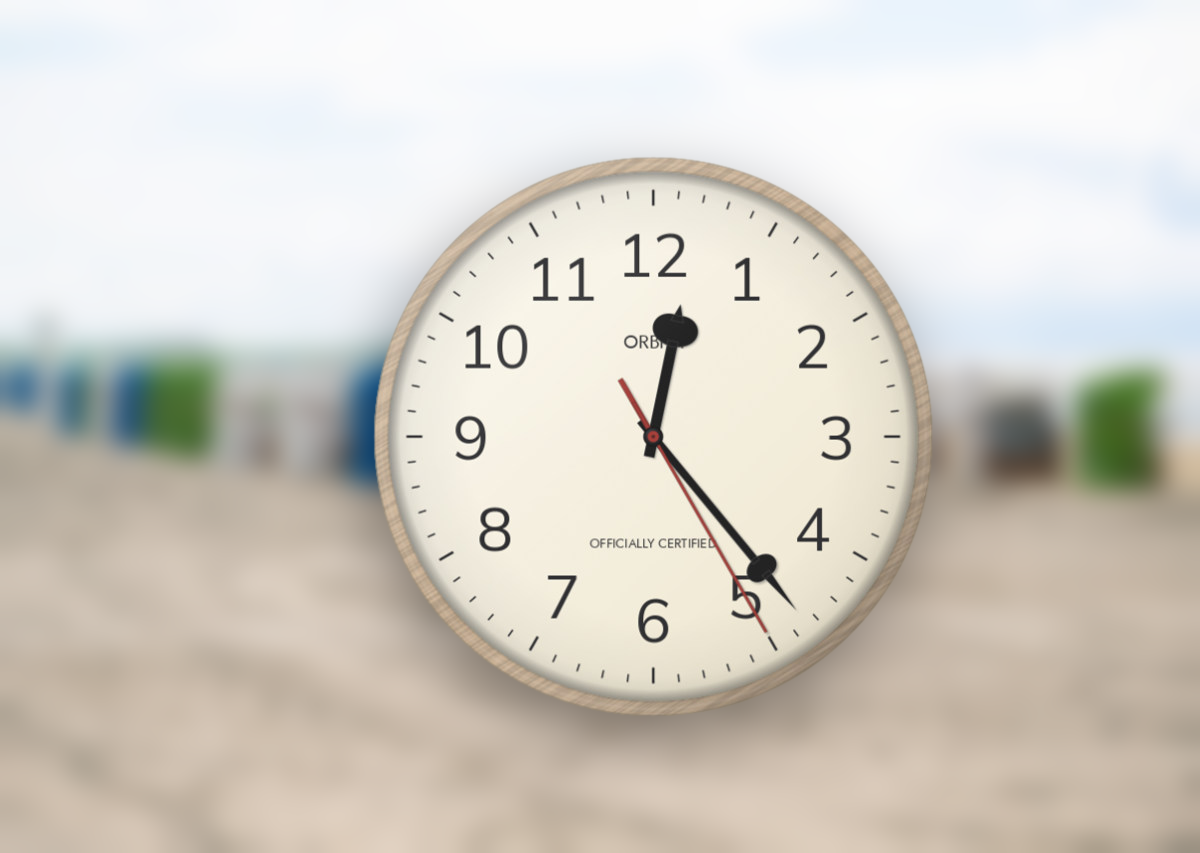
12.23.25
